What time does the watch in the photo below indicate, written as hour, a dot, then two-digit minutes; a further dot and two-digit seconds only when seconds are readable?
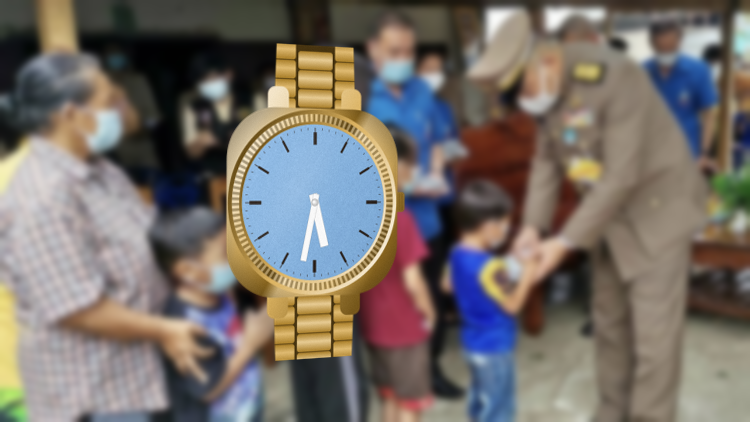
5.32
